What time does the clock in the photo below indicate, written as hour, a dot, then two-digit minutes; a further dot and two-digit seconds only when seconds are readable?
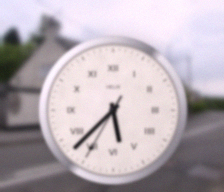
5.37.35
